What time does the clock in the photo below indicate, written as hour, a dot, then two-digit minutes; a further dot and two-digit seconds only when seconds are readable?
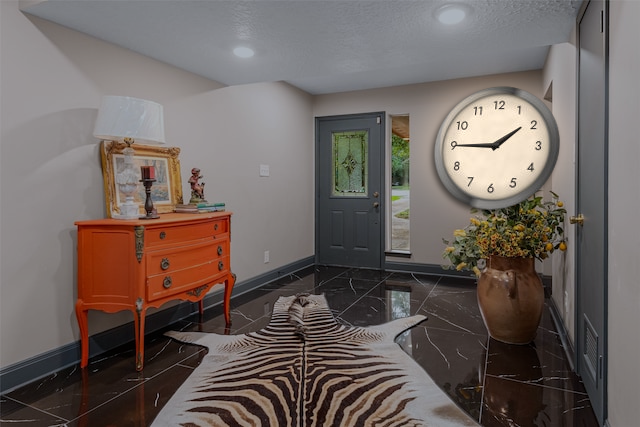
1.45
